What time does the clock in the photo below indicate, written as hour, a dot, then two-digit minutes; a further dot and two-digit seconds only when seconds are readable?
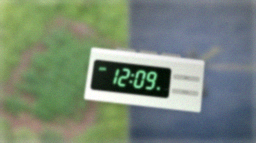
12.09
